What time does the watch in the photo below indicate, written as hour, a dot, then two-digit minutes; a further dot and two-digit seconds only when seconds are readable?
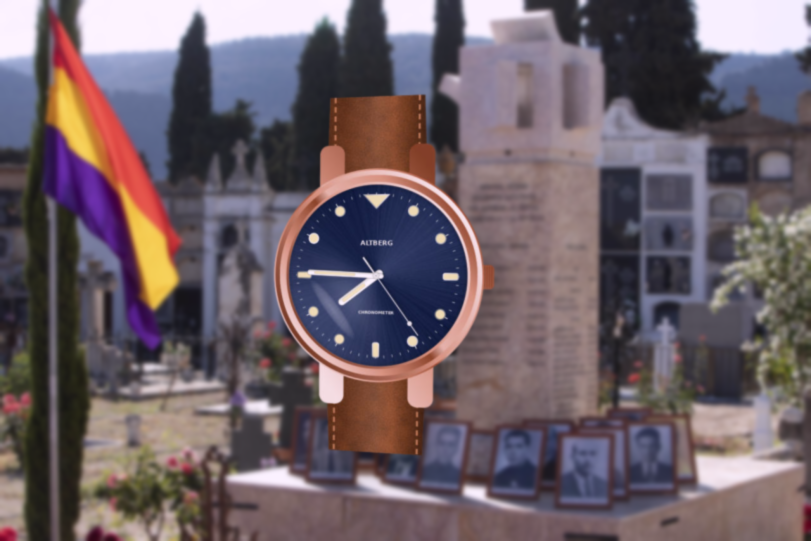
7.45.24
